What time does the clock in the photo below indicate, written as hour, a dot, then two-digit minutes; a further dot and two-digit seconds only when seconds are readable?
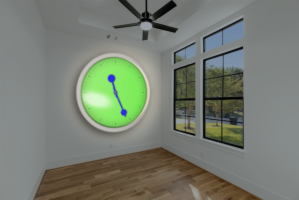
11.26
